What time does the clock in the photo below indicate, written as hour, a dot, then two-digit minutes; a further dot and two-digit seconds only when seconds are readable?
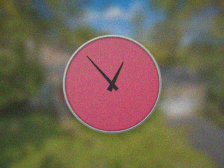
12.53
